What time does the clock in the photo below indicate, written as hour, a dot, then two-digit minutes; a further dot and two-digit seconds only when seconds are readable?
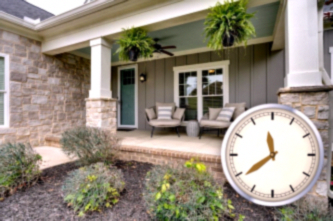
11.39
